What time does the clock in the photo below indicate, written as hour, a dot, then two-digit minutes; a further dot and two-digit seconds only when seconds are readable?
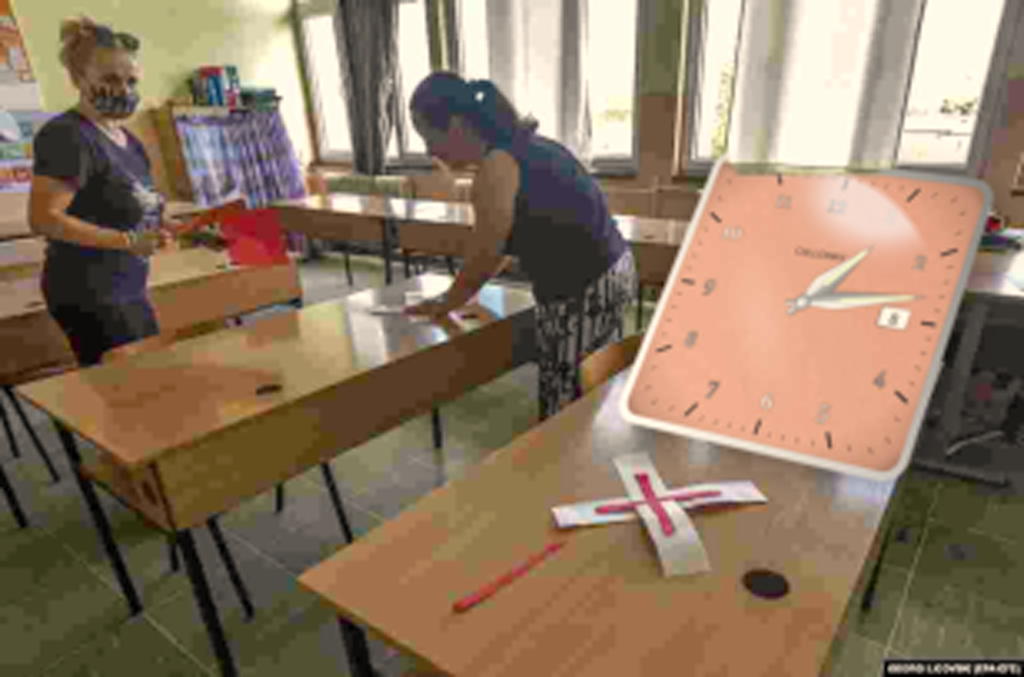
1.13
